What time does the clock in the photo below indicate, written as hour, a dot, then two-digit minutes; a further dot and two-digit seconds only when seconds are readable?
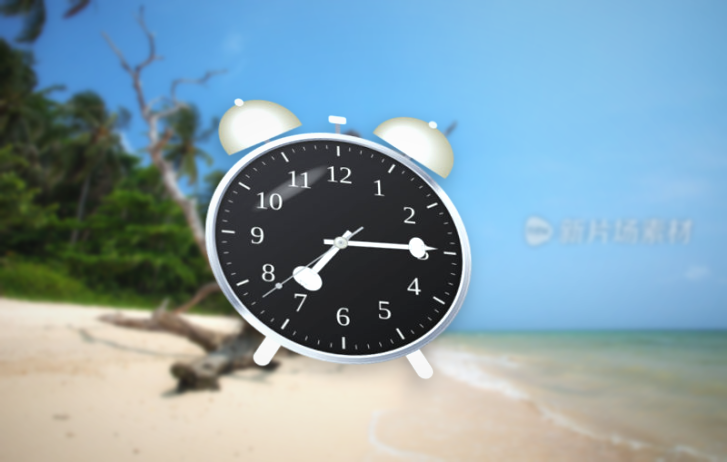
7.14.38
